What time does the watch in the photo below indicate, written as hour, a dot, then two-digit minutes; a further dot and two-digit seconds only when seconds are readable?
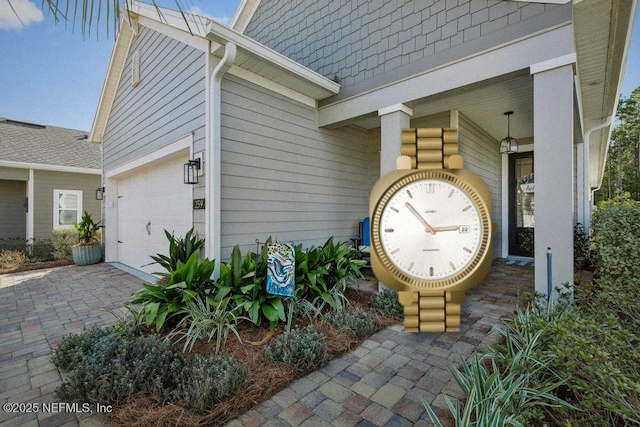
2.53
